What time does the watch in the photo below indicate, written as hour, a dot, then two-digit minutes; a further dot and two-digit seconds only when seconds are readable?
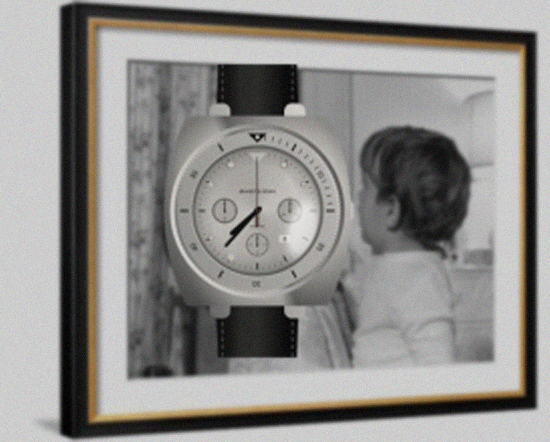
7.37
